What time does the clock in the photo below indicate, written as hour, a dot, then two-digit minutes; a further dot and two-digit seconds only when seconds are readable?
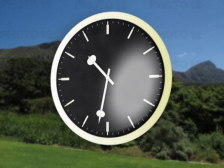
10.32
